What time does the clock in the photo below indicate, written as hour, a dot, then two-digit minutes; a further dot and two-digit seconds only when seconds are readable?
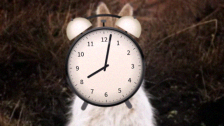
8.02
